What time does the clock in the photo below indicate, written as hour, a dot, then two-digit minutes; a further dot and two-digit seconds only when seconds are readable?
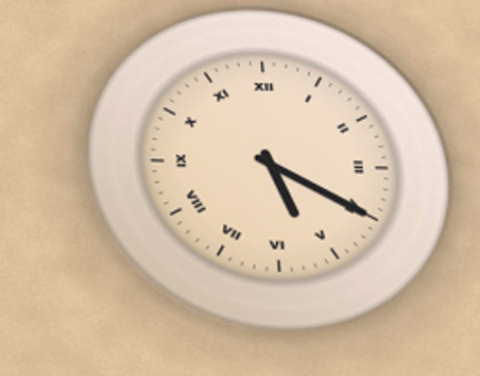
5.20
